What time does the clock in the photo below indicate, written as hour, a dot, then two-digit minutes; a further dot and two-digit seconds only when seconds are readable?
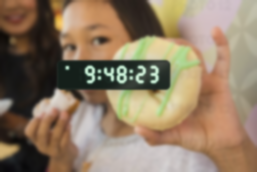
9.48.23
